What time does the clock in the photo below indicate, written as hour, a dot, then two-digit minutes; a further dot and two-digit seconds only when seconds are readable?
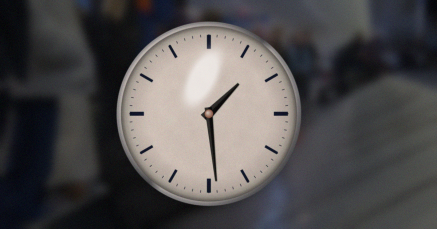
1.29
